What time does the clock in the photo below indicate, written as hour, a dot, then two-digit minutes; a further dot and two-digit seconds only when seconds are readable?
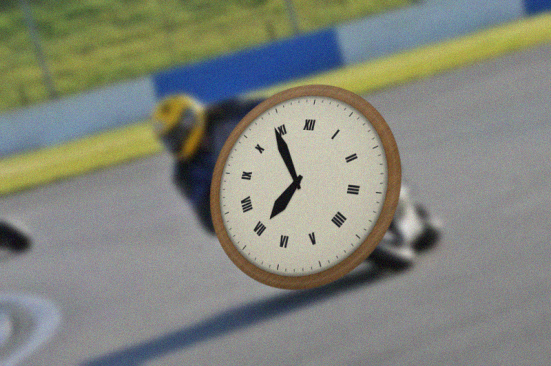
6.54
